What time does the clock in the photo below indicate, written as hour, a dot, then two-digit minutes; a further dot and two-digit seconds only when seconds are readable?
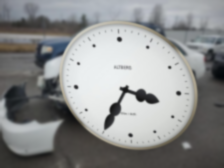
3.35
